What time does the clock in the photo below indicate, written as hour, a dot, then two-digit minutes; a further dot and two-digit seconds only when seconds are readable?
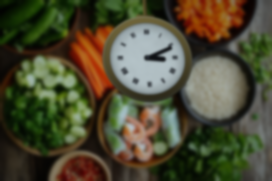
3.11
